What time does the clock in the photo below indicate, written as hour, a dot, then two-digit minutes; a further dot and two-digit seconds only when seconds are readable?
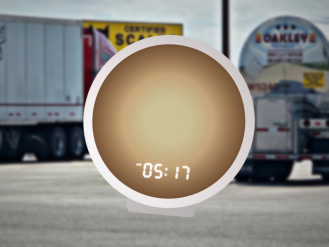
5.17
